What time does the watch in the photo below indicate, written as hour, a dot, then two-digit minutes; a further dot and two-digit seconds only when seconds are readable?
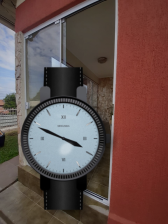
3.49
